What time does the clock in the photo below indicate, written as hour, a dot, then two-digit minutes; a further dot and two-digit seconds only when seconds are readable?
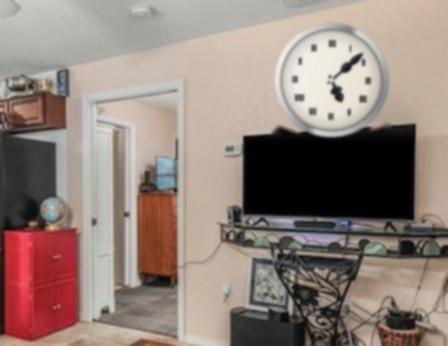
5.08
